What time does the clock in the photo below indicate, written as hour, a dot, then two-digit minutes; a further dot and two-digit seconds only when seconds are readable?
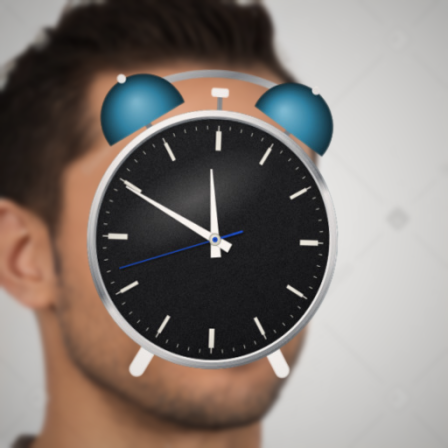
11.49.42
